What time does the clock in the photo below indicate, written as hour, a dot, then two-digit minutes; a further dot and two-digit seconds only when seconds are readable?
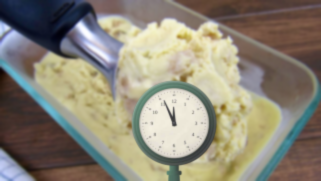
11.56
